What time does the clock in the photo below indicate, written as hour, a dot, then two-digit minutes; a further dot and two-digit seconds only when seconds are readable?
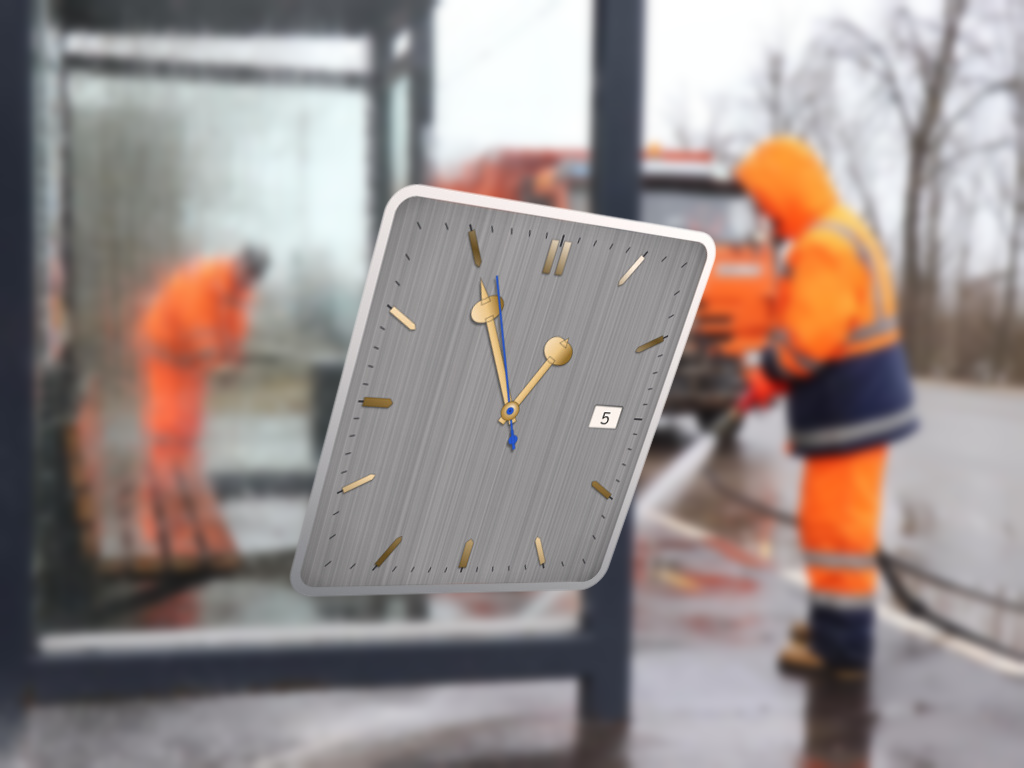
12.54.56
